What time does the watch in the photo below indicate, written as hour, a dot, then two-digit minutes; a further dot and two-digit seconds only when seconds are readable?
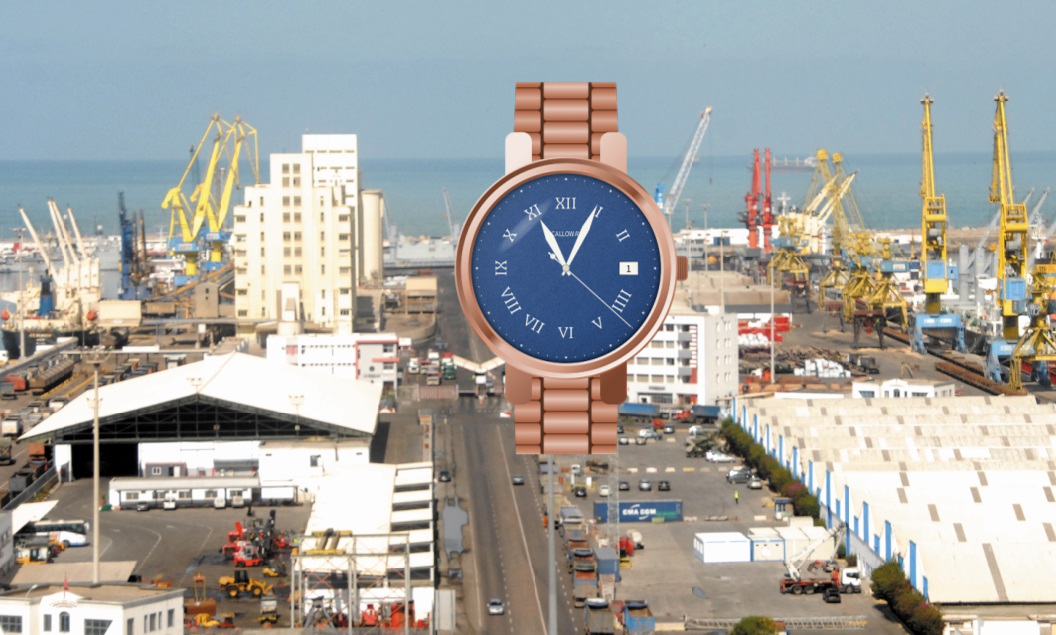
11.04.22
